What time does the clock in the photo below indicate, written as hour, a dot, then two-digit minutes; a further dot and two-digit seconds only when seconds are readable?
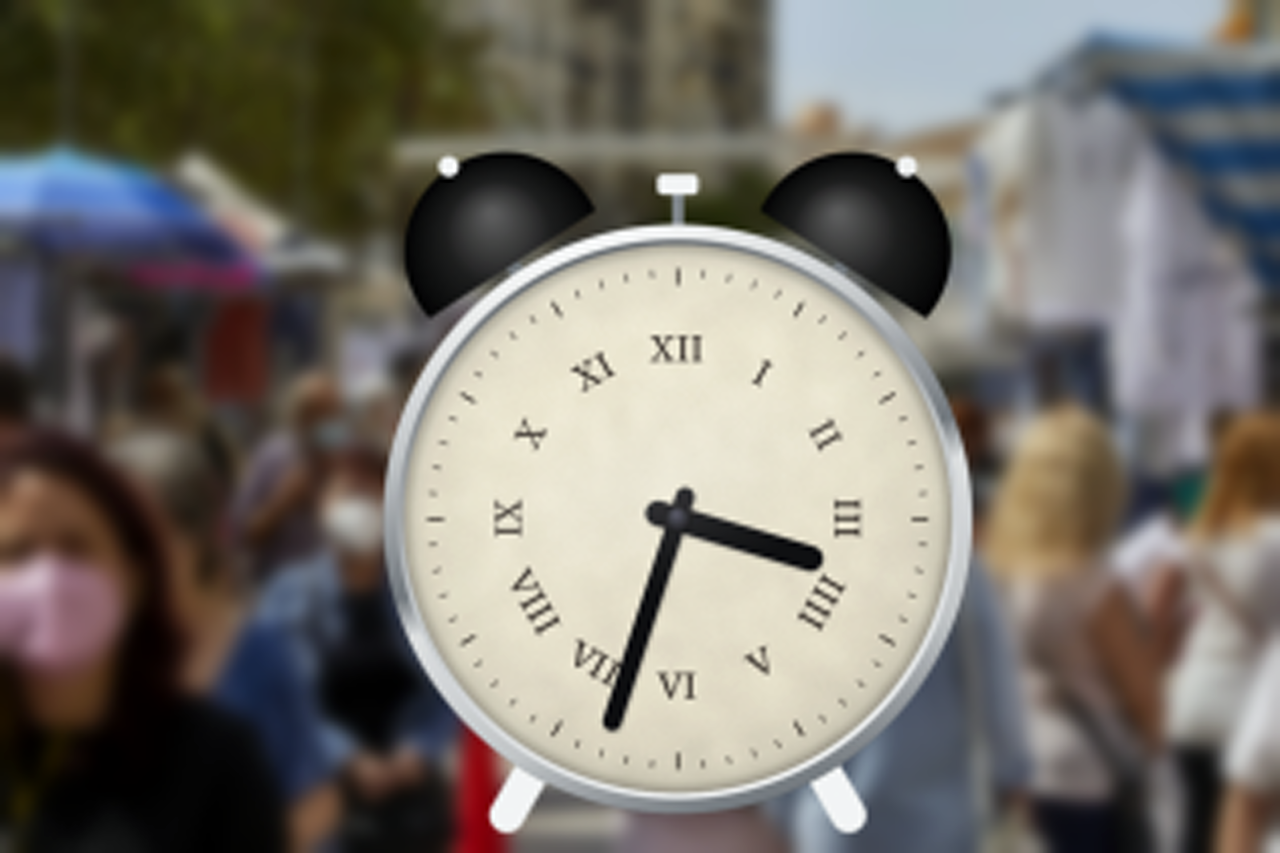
3.33
